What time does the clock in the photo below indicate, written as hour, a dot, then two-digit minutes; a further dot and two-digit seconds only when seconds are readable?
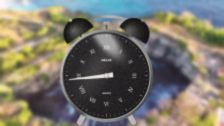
8.44
